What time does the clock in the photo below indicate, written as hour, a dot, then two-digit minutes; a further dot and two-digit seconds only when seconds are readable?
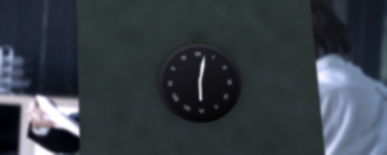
6.02
